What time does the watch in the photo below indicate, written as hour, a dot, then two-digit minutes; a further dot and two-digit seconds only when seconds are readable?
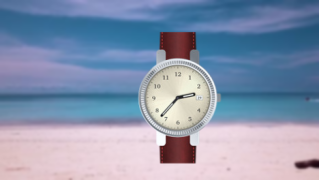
2.37
